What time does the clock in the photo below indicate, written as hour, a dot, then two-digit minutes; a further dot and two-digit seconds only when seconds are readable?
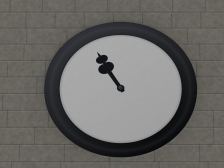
10.55
